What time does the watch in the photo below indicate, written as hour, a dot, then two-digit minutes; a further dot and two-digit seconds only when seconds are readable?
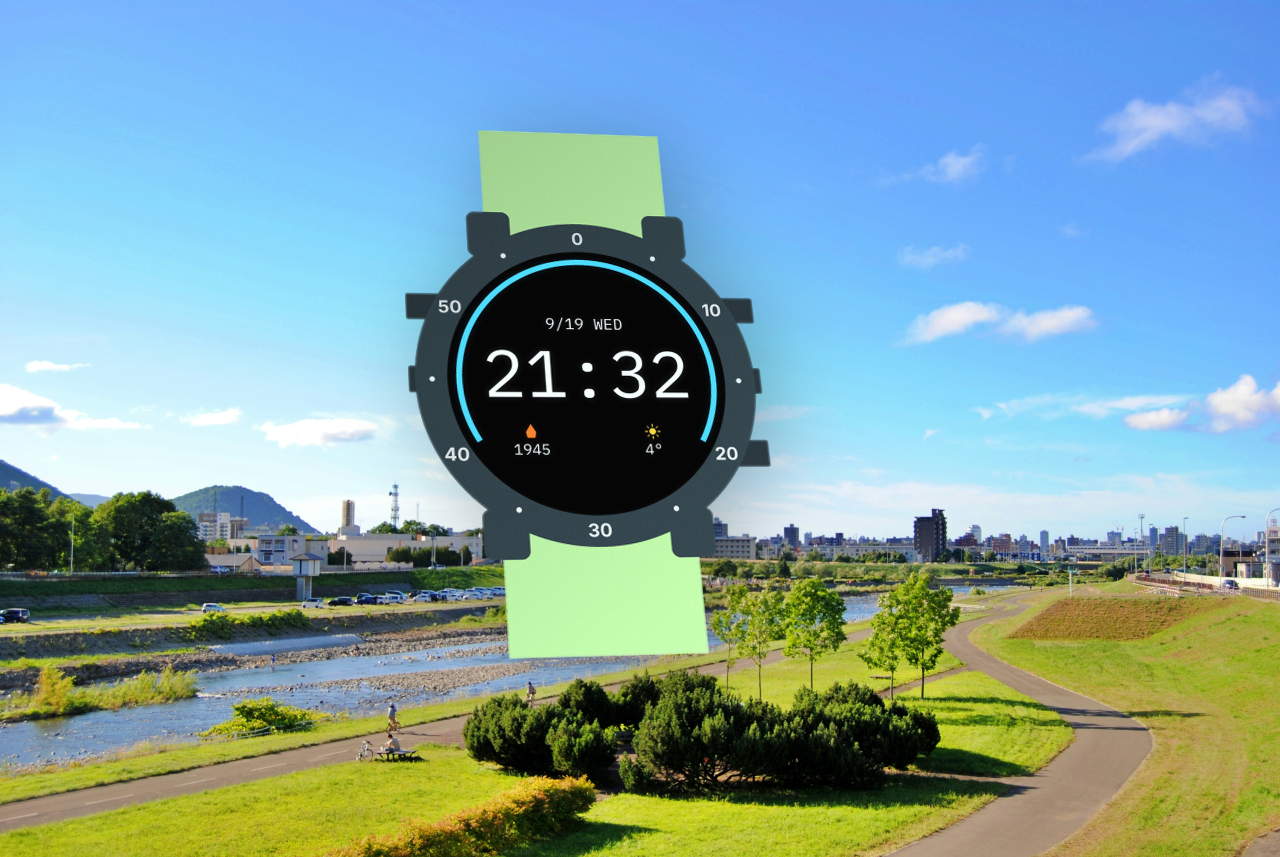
21.32
